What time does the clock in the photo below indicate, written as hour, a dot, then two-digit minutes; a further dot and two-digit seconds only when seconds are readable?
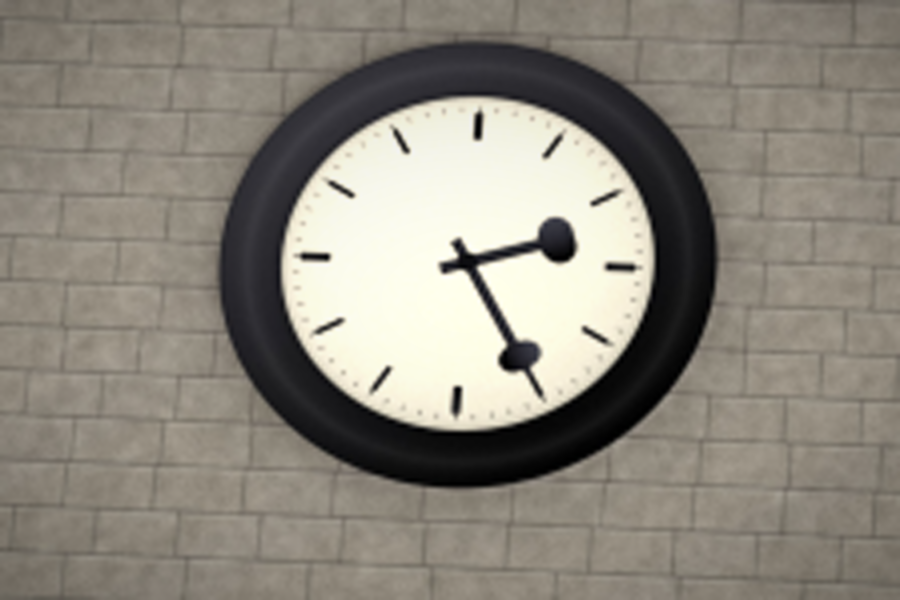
2.25
